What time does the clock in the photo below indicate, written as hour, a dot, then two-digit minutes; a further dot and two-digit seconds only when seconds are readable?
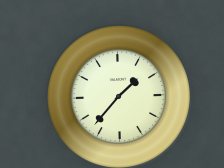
1.37
